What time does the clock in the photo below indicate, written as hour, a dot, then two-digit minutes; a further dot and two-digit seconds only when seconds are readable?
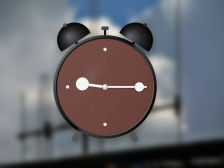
9.15
